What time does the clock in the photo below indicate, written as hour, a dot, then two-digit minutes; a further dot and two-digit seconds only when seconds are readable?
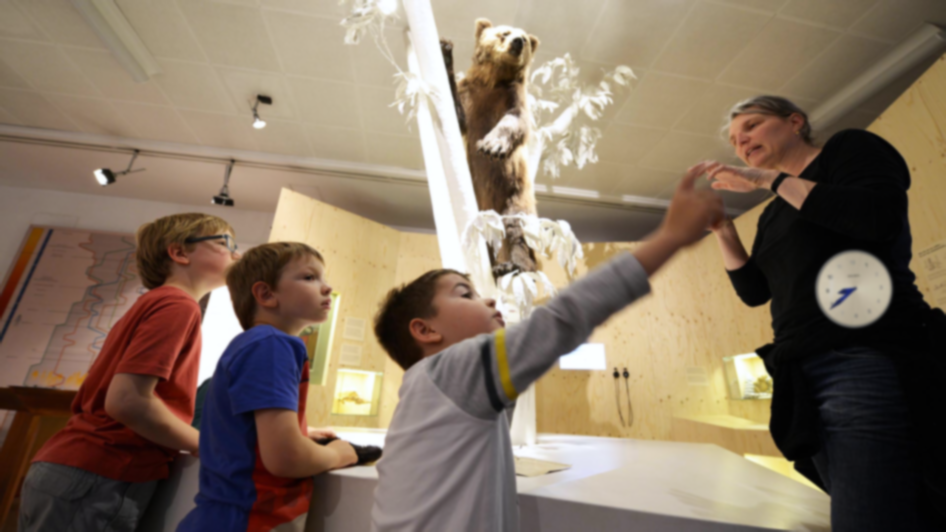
8.39
